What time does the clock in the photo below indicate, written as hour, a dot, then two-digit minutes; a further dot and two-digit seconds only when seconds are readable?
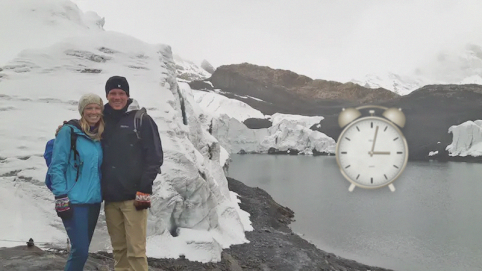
3.02
